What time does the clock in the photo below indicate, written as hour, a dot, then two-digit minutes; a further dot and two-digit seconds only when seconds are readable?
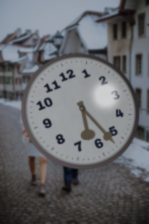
6.27
